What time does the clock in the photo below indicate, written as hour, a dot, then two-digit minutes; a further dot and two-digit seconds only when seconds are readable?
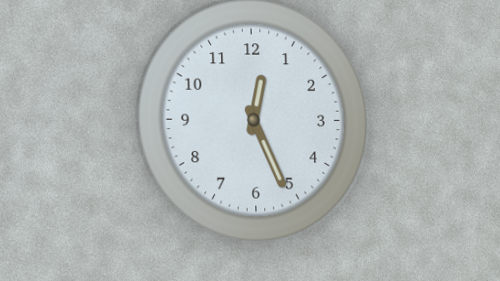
12.26
